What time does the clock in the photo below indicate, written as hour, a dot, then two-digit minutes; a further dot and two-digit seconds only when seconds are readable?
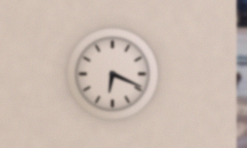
6.19
